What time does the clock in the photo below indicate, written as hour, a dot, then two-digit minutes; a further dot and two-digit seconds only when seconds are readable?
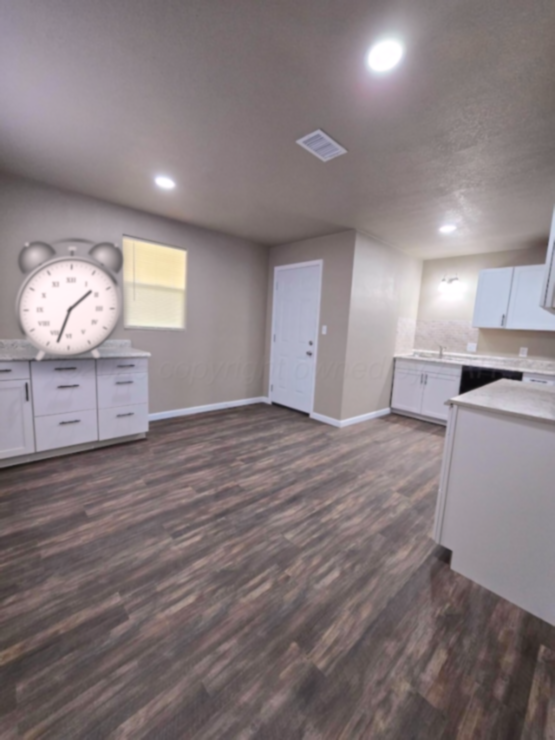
1.33
